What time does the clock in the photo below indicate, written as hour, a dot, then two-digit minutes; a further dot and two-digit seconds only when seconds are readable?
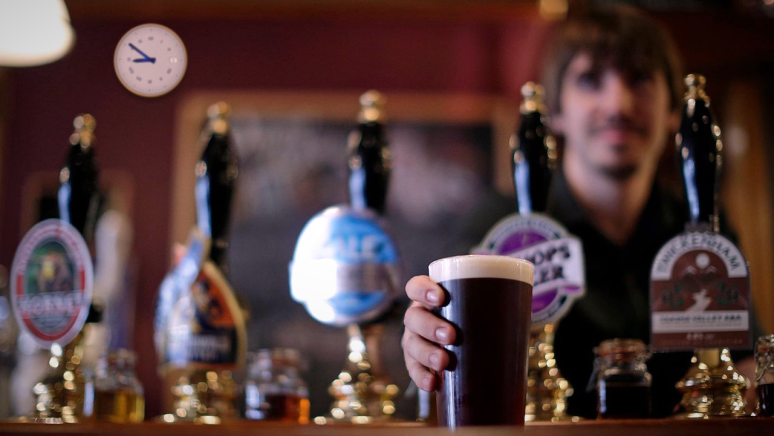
8.51
